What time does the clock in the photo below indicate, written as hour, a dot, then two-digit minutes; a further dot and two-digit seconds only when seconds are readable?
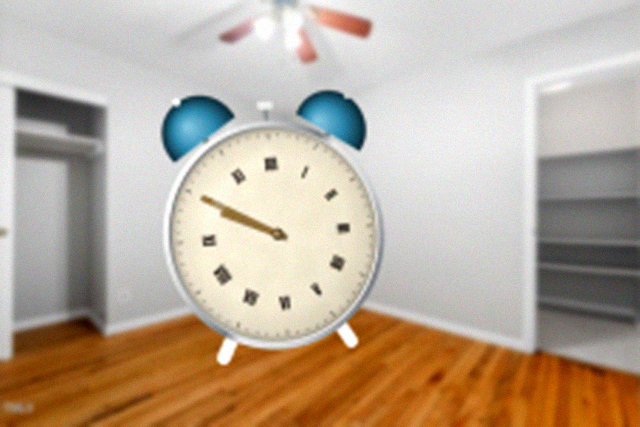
9.50
